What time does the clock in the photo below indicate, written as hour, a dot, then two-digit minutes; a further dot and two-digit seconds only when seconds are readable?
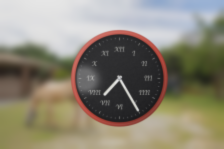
7.25
